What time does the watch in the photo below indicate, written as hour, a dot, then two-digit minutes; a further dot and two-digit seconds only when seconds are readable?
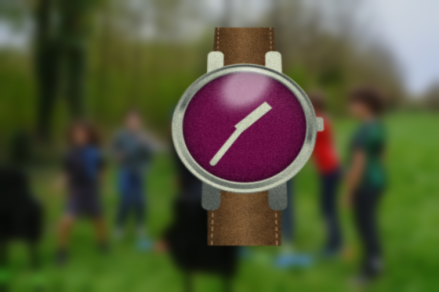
1.36
